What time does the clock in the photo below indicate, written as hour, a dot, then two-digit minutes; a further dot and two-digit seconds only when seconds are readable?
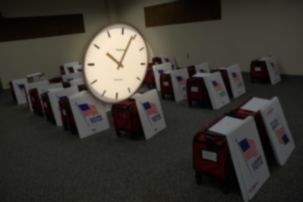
10.04
